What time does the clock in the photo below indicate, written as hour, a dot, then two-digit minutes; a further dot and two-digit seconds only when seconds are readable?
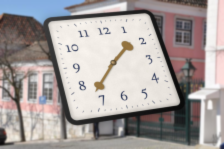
1.37
